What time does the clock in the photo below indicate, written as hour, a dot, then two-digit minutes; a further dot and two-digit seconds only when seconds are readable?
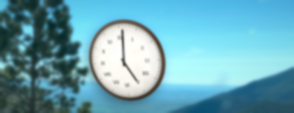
5.01
